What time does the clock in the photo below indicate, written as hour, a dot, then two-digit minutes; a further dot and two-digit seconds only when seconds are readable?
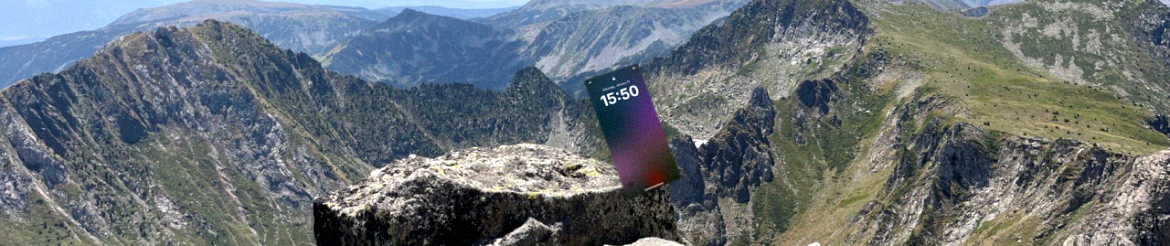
15.50
